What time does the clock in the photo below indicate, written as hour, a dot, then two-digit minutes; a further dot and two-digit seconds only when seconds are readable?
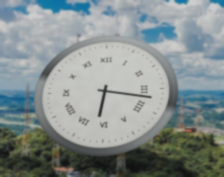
6.17
